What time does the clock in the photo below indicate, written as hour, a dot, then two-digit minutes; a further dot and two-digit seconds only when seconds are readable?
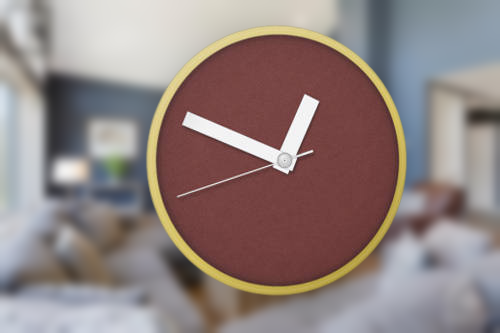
12.48.42
